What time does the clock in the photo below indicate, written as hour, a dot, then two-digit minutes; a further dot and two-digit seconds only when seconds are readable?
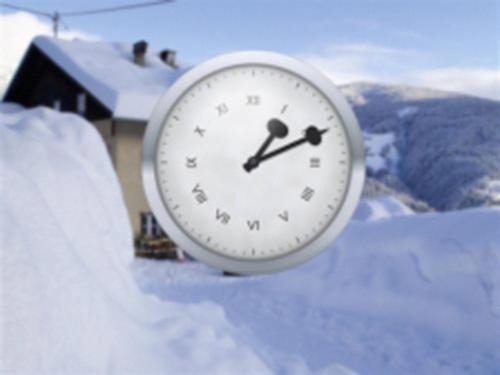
1.11
